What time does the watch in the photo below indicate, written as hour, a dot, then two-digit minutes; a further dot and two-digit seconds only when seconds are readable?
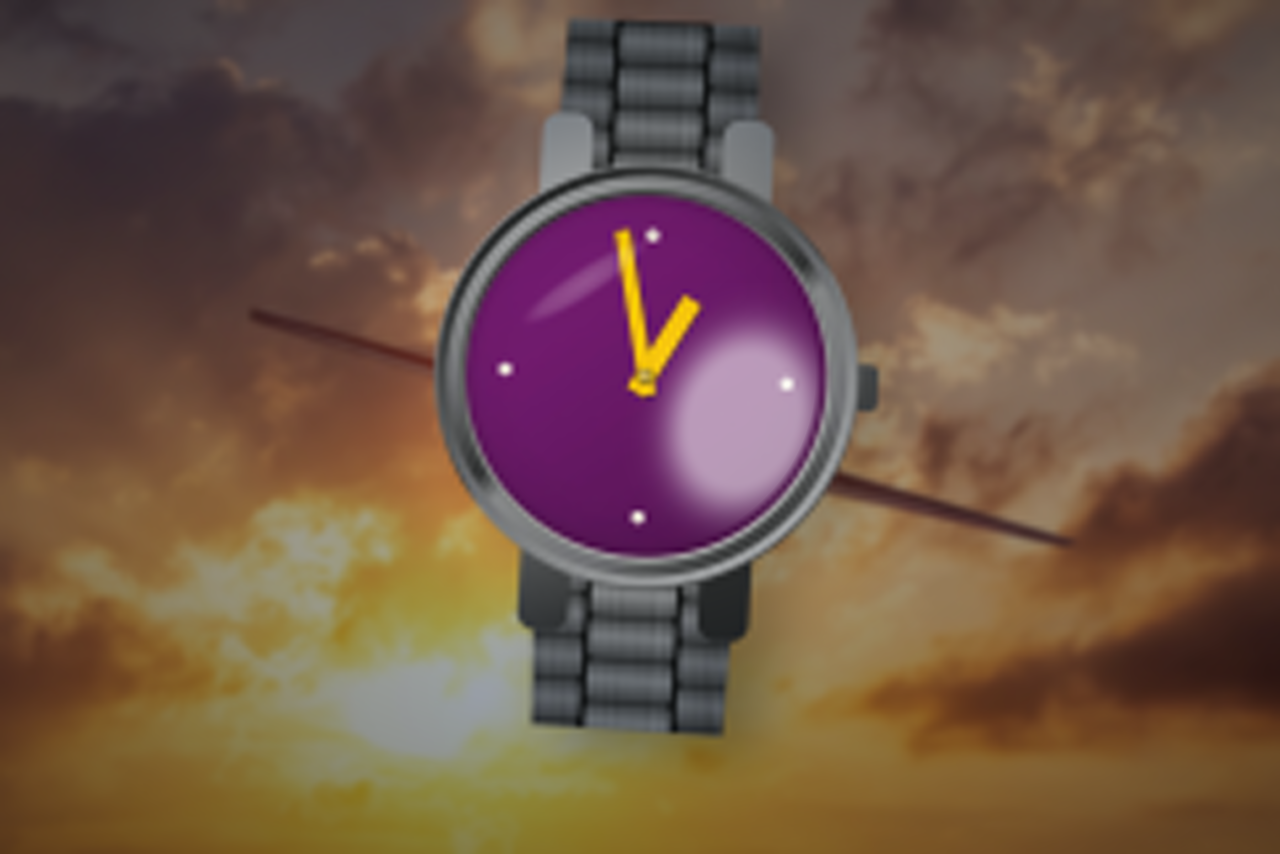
12.58
